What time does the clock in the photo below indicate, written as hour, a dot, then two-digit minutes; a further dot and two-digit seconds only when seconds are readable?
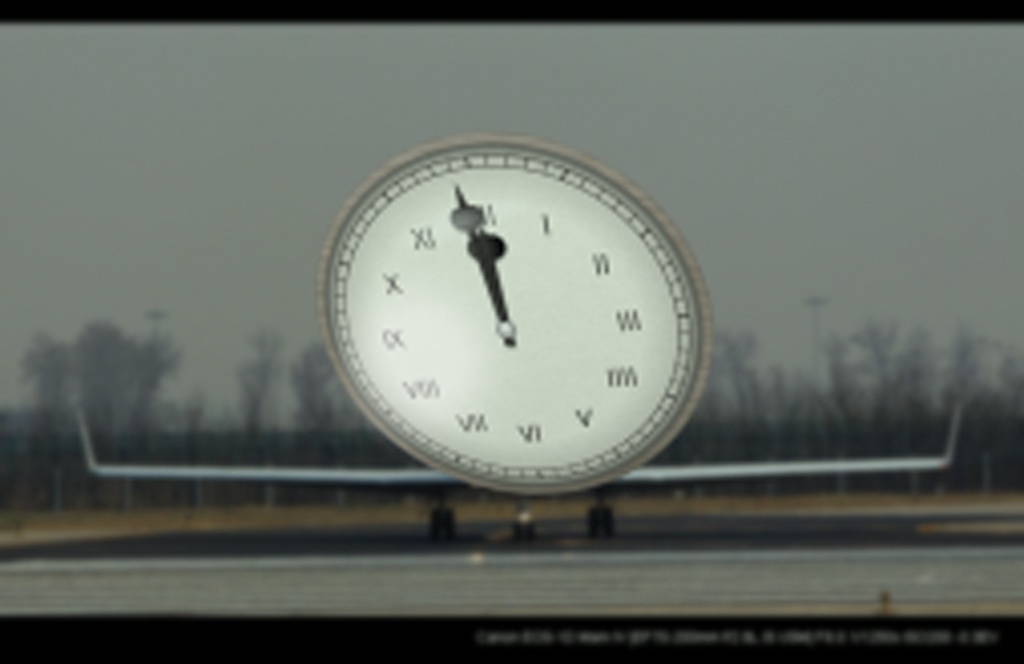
11.59
